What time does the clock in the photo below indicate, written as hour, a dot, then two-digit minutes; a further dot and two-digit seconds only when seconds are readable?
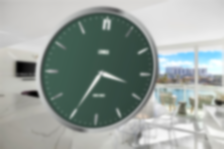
3.35
